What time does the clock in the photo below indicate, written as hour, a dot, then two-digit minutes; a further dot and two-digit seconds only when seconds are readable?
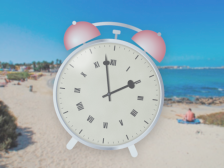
1.58
